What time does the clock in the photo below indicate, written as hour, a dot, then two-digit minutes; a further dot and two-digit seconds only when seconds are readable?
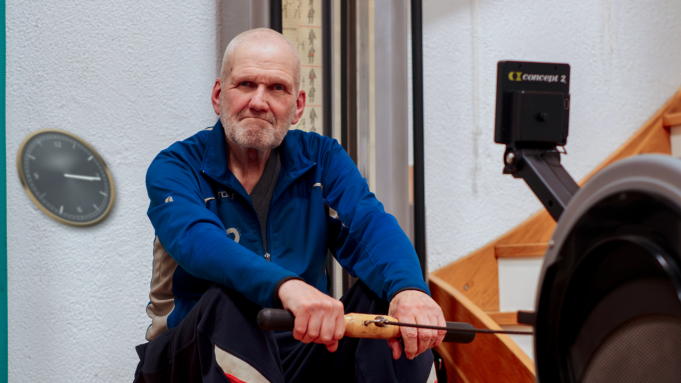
3.16
